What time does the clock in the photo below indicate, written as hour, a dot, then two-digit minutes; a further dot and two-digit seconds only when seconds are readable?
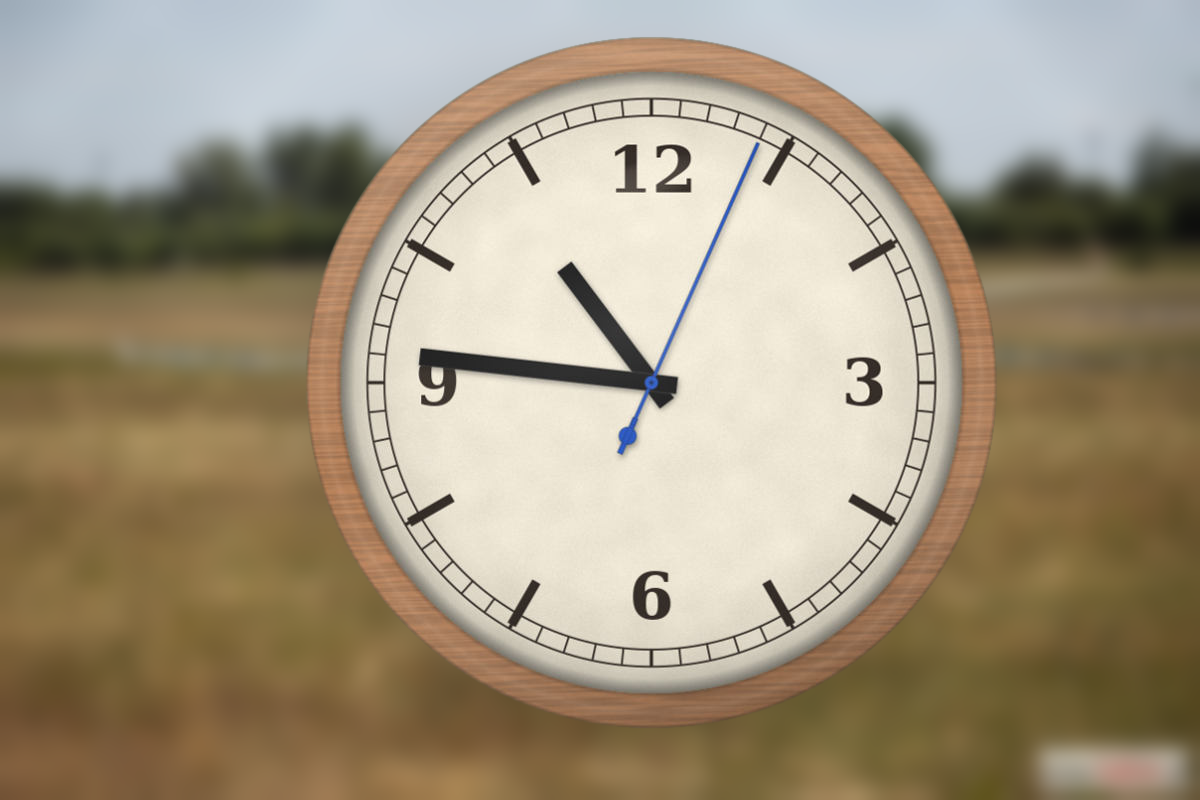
10.46.04
